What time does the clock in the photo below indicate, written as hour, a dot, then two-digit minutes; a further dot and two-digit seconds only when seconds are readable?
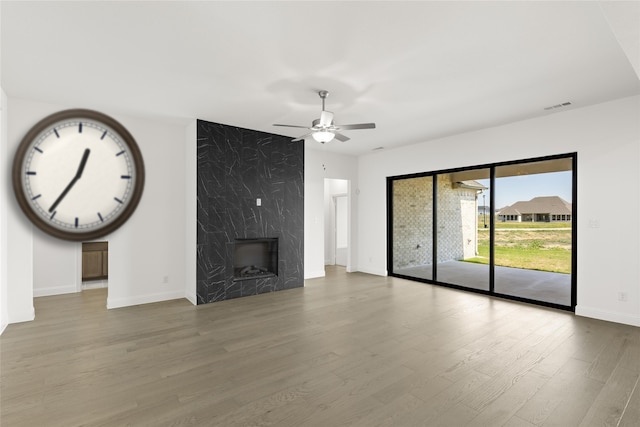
12.36
